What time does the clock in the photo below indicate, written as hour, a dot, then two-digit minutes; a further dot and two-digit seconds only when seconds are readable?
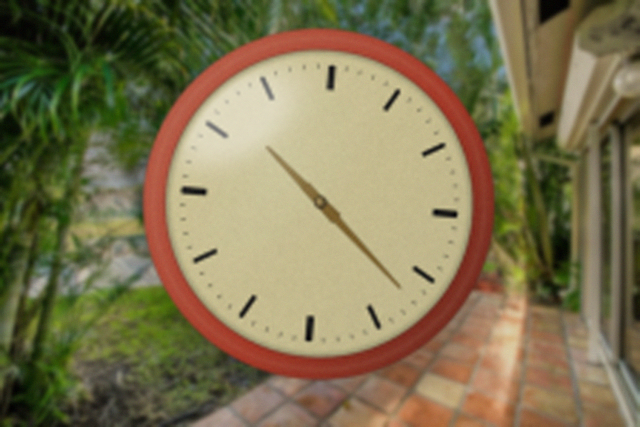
10.22
